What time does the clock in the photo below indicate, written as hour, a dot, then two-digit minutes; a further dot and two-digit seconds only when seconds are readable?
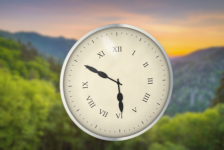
5.50
